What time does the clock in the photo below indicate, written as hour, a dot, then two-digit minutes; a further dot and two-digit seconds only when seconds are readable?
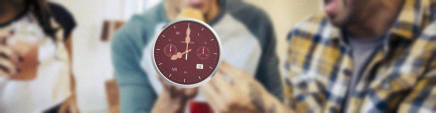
8.00
